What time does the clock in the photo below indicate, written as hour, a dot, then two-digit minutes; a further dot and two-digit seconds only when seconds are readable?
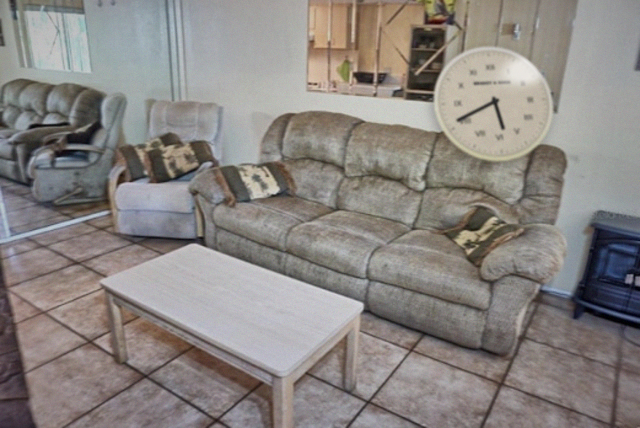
5.41
